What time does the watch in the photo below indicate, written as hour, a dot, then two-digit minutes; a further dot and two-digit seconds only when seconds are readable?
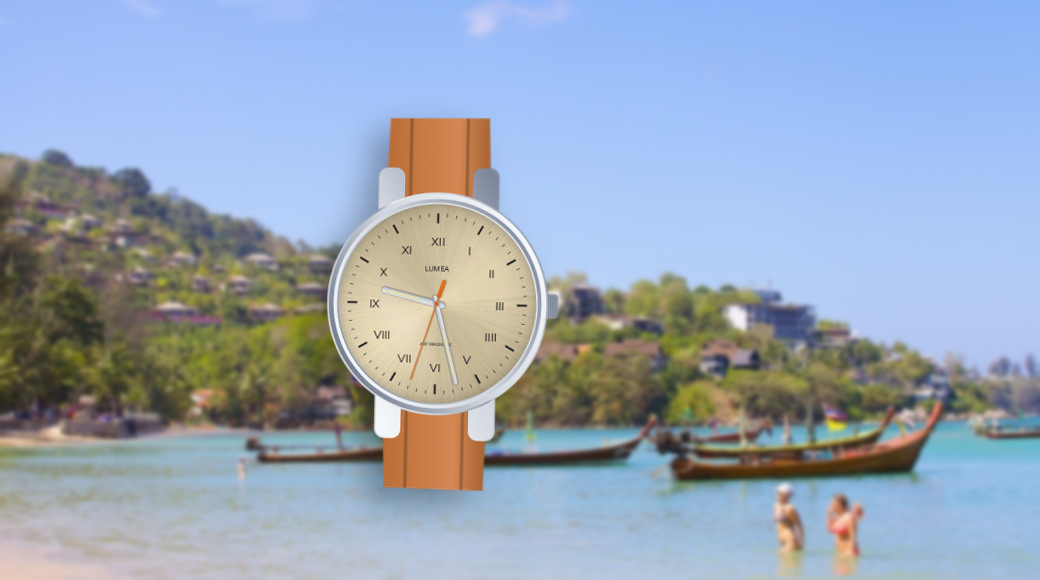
9.27.33
